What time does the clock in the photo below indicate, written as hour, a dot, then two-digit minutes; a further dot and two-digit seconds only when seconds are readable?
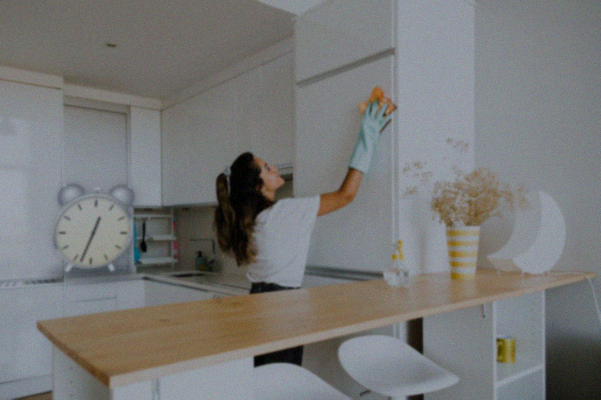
12.33
